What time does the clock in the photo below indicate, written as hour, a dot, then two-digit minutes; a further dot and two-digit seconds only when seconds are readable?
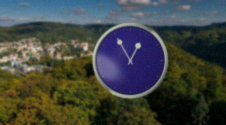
12.55
